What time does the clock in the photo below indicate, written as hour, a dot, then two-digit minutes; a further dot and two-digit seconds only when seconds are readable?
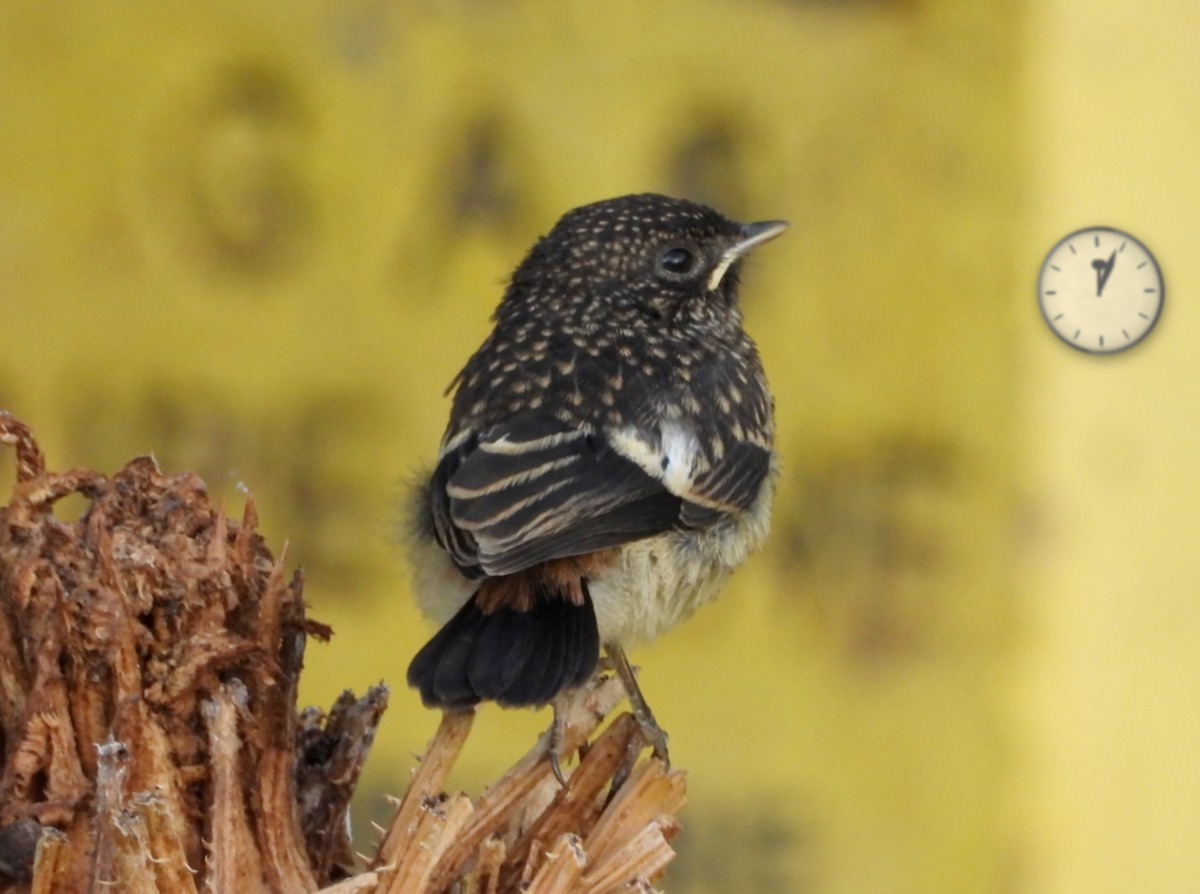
12.04
